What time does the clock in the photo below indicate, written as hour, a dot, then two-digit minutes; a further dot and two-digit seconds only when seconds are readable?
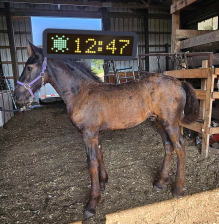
12.47
